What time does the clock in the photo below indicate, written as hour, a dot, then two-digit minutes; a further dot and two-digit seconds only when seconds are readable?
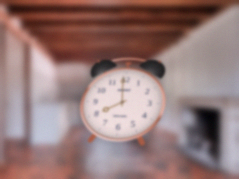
7.59
